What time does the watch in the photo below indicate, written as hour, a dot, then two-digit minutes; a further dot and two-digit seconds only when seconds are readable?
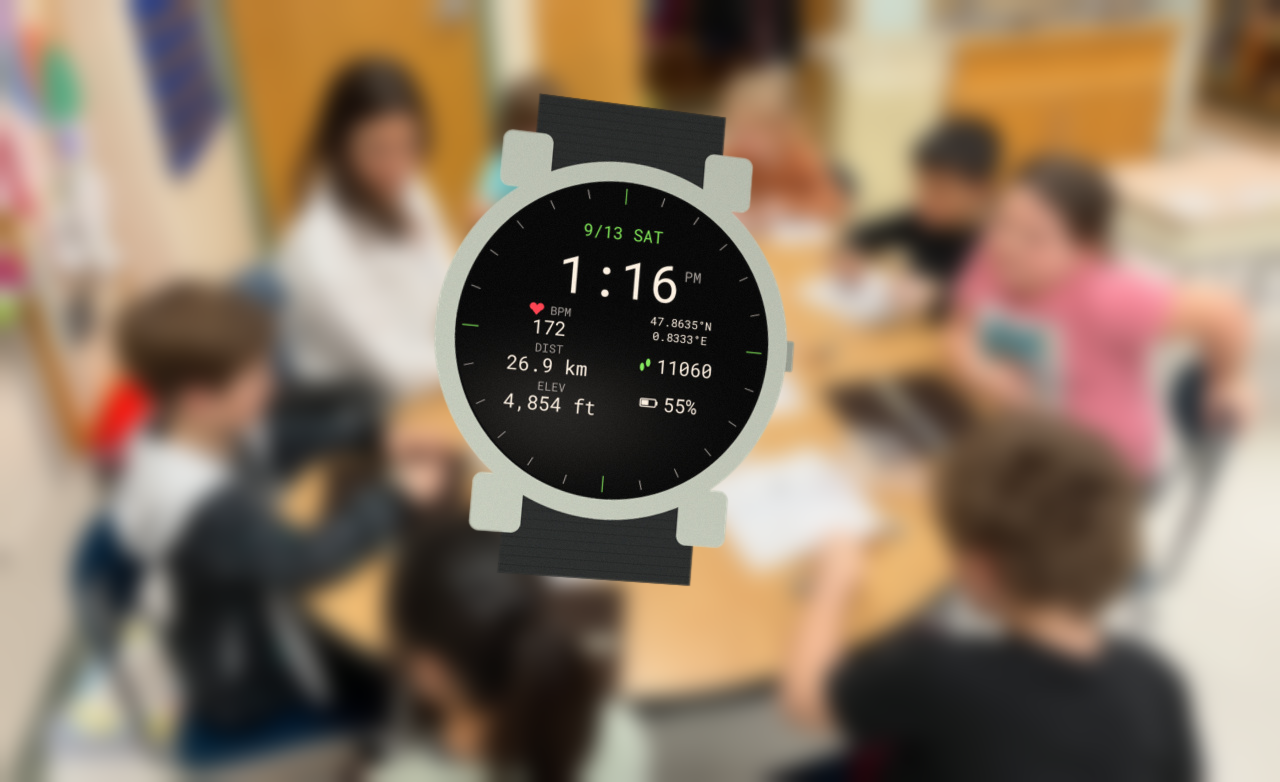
1.16
